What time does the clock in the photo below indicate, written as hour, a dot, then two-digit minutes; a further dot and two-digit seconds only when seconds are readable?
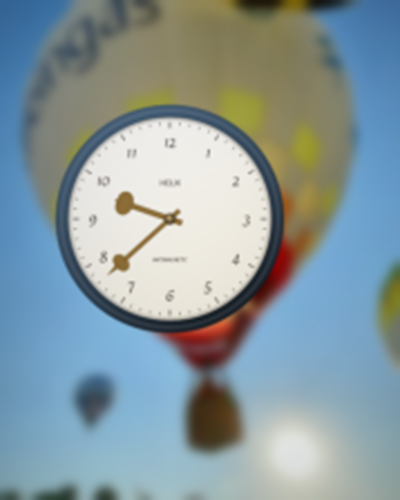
9.38
